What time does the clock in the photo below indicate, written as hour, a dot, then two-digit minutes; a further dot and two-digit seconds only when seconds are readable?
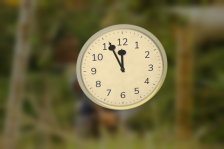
11.56
